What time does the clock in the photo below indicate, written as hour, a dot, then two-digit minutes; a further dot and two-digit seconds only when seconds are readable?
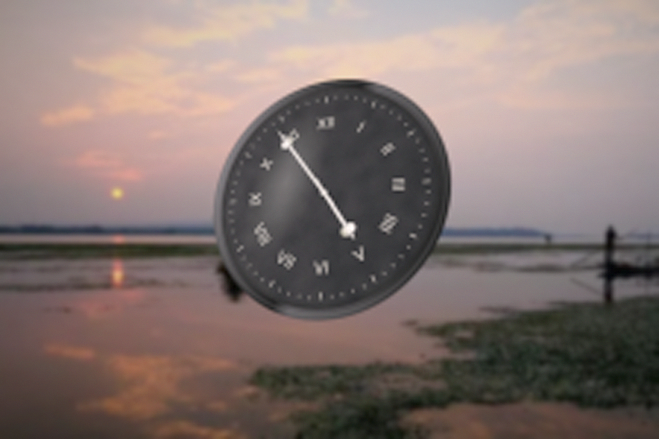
4.54
